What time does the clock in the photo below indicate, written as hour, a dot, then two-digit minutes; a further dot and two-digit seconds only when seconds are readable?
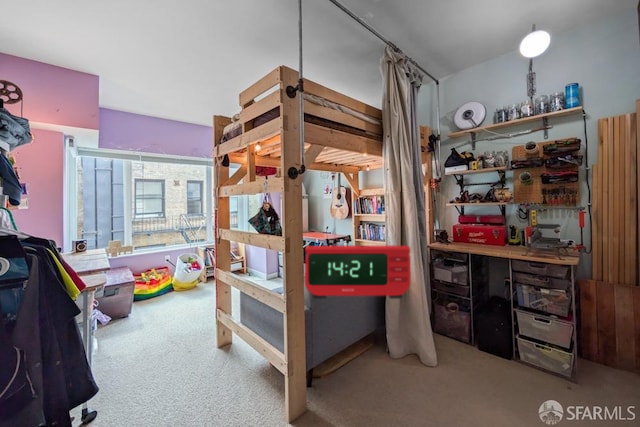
14.21
